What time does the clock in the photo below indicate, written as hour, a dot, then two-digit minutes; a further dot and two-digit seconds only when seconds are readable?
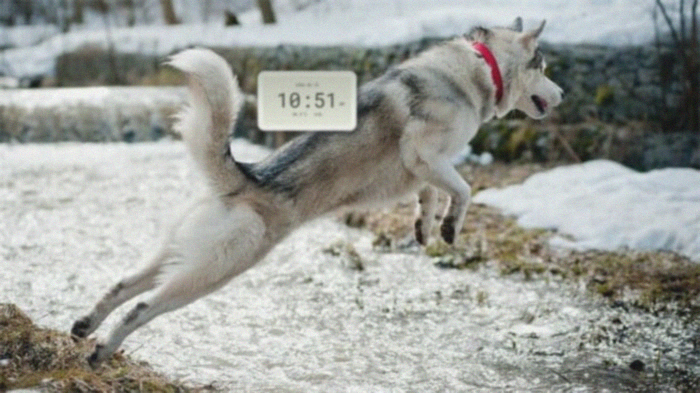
10.51
